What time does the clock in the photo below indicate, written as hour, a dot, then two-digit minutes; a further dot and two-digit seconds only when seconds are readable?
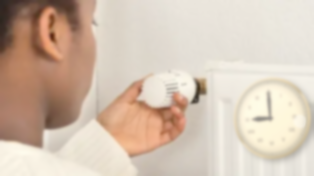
9.00
